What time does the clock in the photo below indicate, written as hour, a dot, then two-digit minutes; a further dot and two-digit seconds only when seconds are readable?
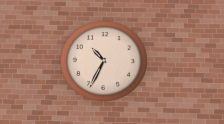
10.34
